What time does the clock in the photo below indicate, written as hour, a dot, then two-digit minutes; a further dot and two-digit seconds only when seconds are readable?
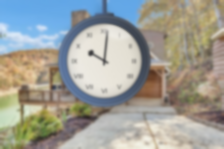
10.01
